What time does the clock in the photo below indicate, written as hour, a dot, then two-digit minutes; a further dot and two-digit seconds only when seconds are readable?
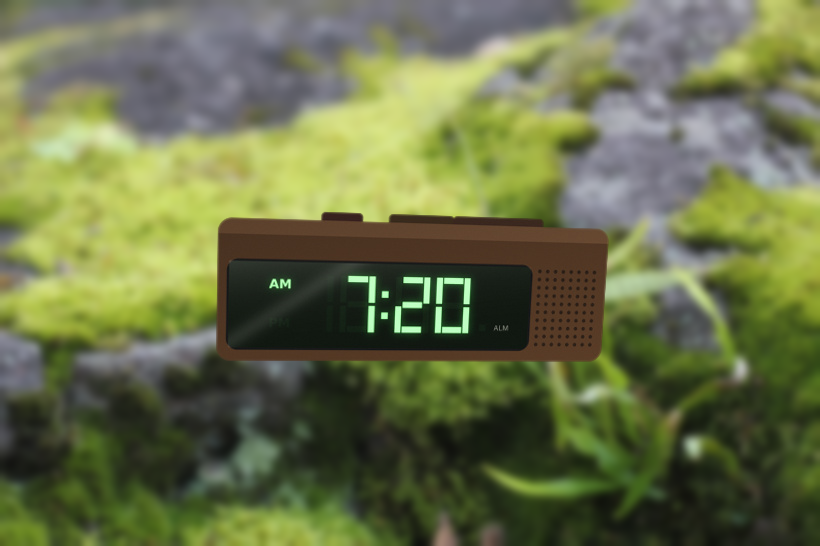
7.20
